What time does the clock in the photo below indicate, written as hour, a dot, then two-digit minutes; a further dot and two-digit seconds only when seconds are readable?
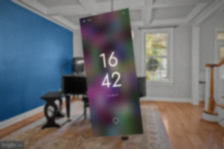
16.42
